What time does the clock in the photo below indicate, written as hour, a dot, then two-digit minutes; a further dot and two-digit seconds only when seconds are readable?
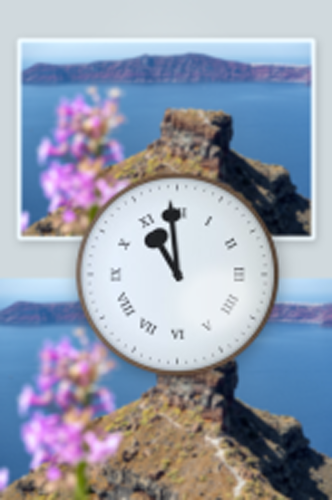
10.59
